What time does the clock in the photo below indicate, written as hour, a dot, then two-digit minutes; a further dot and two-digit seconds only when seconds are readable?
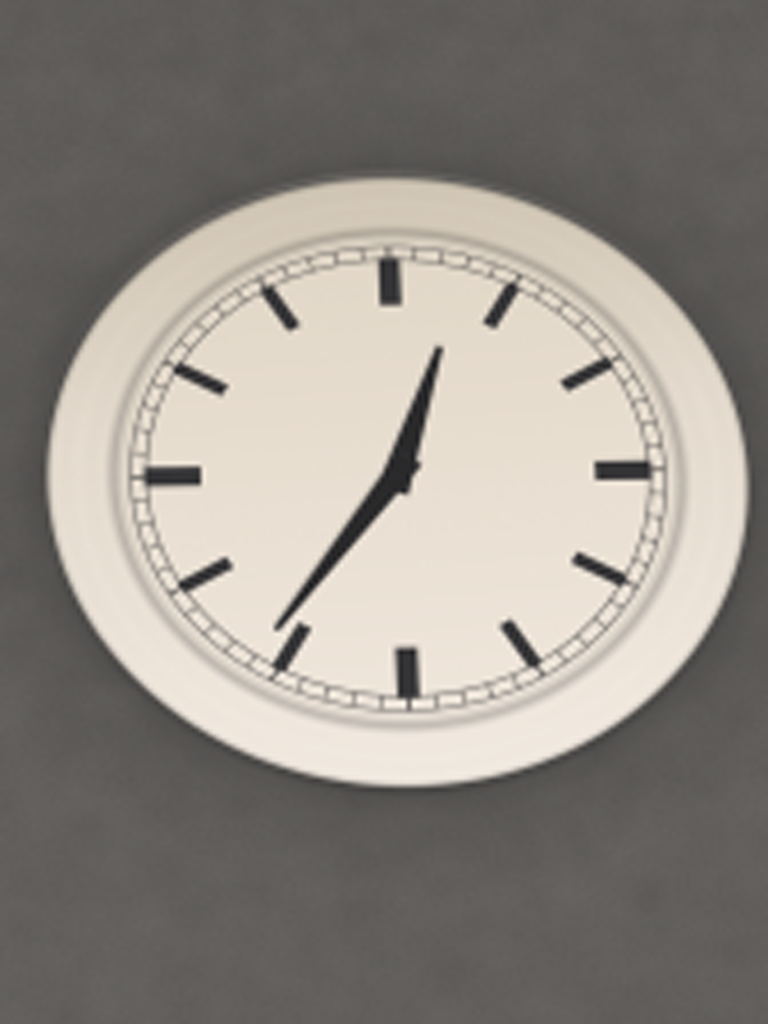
12.36
